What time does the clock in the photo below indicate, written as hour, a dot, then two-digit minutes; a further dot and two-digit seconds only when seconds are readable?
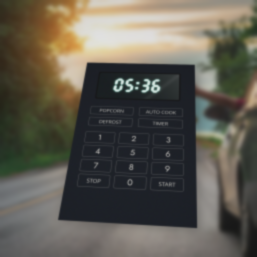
5.36
